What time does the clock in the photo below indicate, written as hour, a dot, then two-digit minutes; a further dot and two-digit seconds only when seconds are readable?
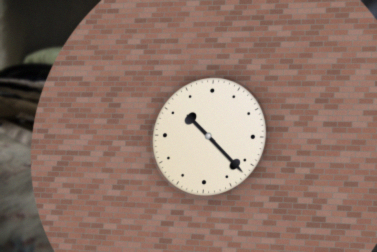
10.22
